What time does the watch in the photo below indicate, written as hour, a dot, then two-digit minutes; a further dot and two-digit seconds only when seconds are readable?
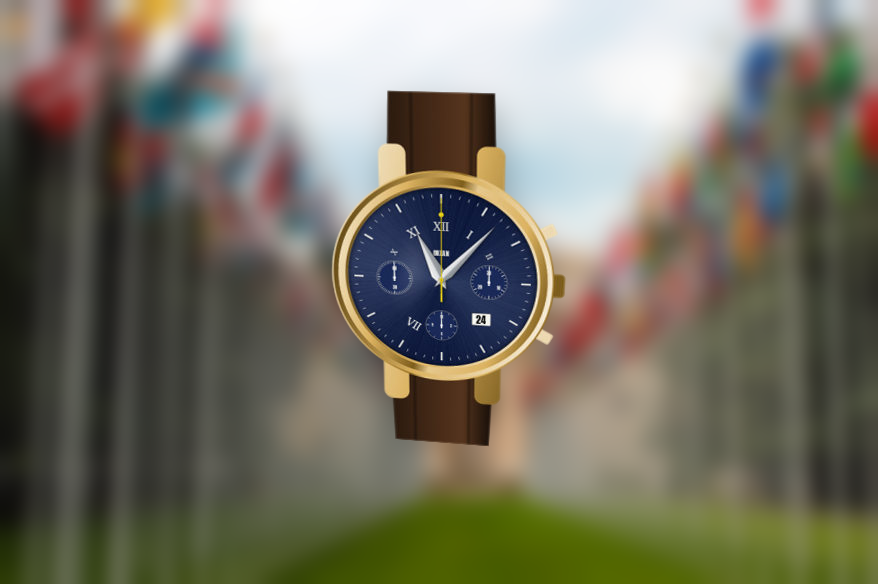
11.07
